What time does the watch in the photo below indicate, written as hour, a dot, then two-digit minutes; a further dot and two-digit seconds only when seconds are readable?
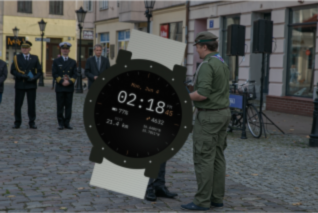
2.18
